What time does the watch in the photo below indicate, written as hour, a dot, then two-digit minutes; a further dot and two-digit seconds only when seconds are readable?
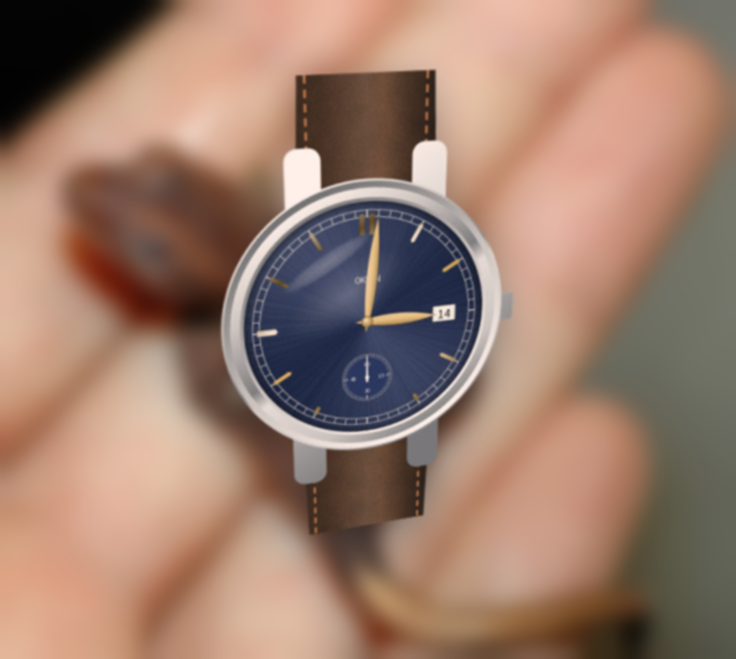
3.01
